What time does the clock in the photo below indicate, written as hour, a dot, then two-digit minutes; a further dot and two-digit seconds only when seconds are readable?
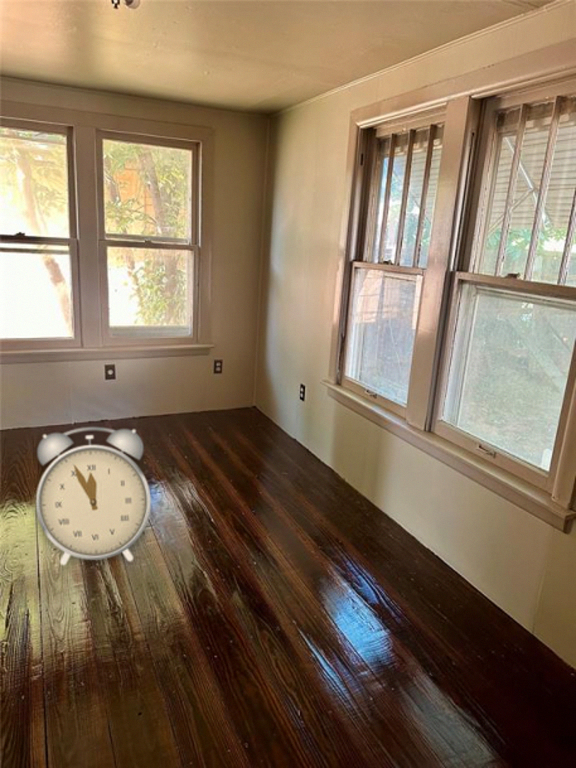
11.56
